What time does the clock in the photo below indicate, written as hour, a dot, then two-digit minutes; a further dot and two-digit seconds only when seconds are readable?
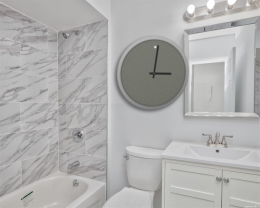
3.01
